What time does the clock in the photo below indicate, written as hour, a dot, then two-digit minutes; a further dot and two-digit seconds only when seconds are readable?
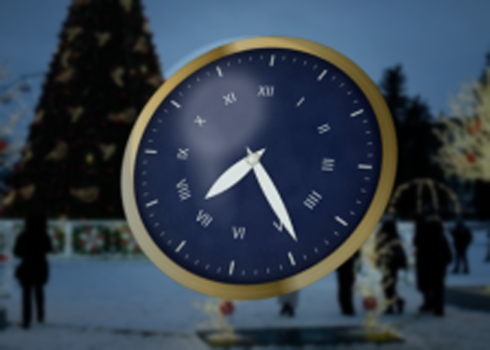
7.24
